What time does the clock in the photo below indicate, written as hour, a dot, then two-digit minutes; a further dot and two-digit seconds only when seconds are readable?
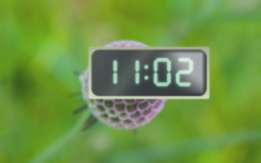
11.02
